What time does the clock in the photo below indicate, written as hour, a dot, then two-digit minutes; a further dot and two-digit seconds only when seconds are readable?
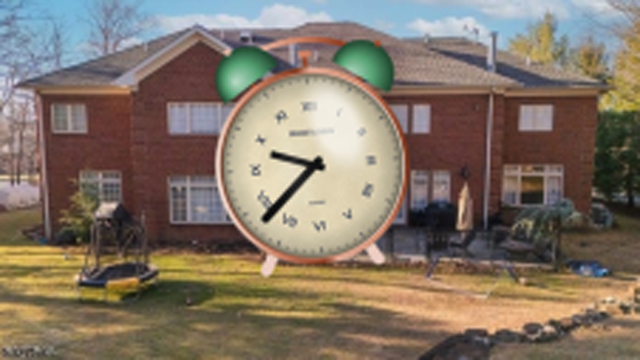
9.38
